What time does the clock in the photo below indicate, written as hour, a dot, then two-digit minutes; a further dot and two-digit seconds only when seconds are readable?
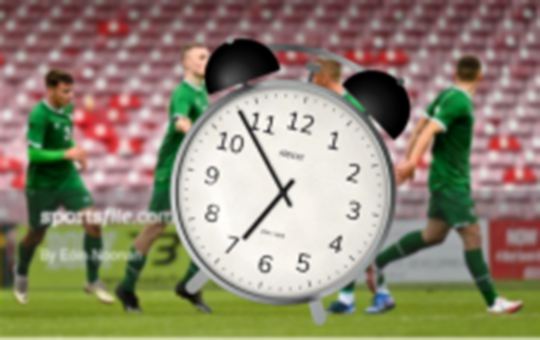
6.53
